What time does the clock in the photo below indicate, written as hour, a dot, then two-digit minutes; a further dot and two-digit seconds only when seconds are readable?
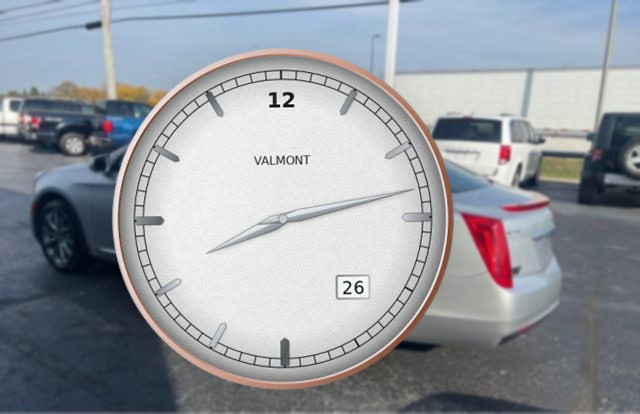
8.13
